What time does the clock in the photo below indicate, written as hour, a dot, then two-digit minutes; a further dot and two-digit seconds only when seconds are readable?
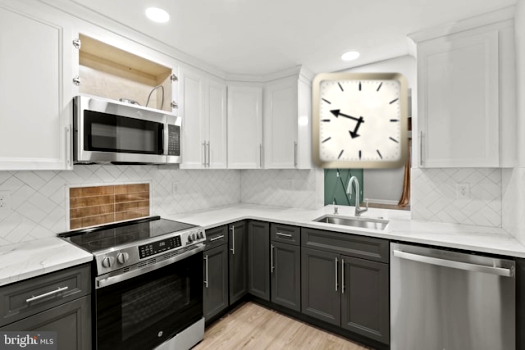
6.48
